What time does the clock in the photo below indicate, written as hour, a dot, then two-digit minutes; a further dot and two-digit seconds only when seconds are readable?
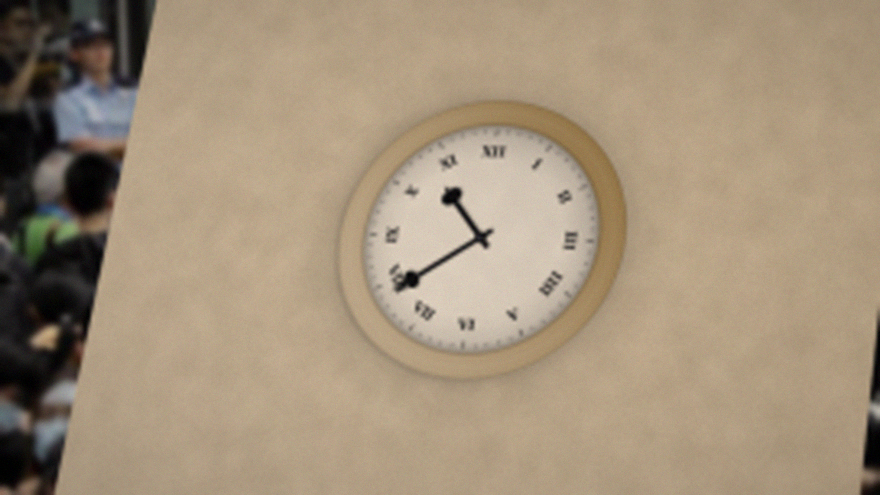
10.39
